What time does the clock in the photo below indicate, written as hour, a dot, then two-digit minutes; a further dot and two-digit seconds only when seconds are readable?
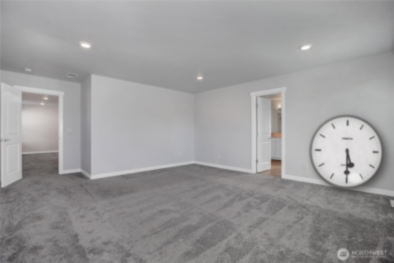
5.30
